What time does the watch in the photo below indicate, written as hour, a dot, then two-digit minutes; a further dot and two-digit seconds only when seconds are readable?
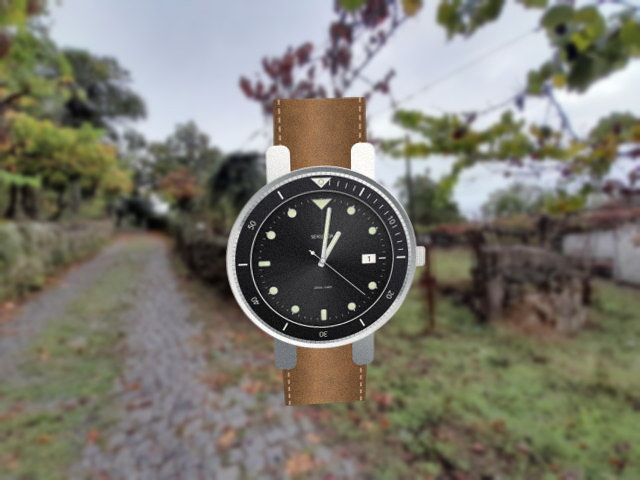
1.01.22
